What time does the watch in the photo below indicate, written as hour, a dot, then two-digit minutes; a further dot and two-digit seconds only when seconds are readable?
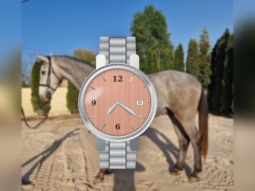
7.21
